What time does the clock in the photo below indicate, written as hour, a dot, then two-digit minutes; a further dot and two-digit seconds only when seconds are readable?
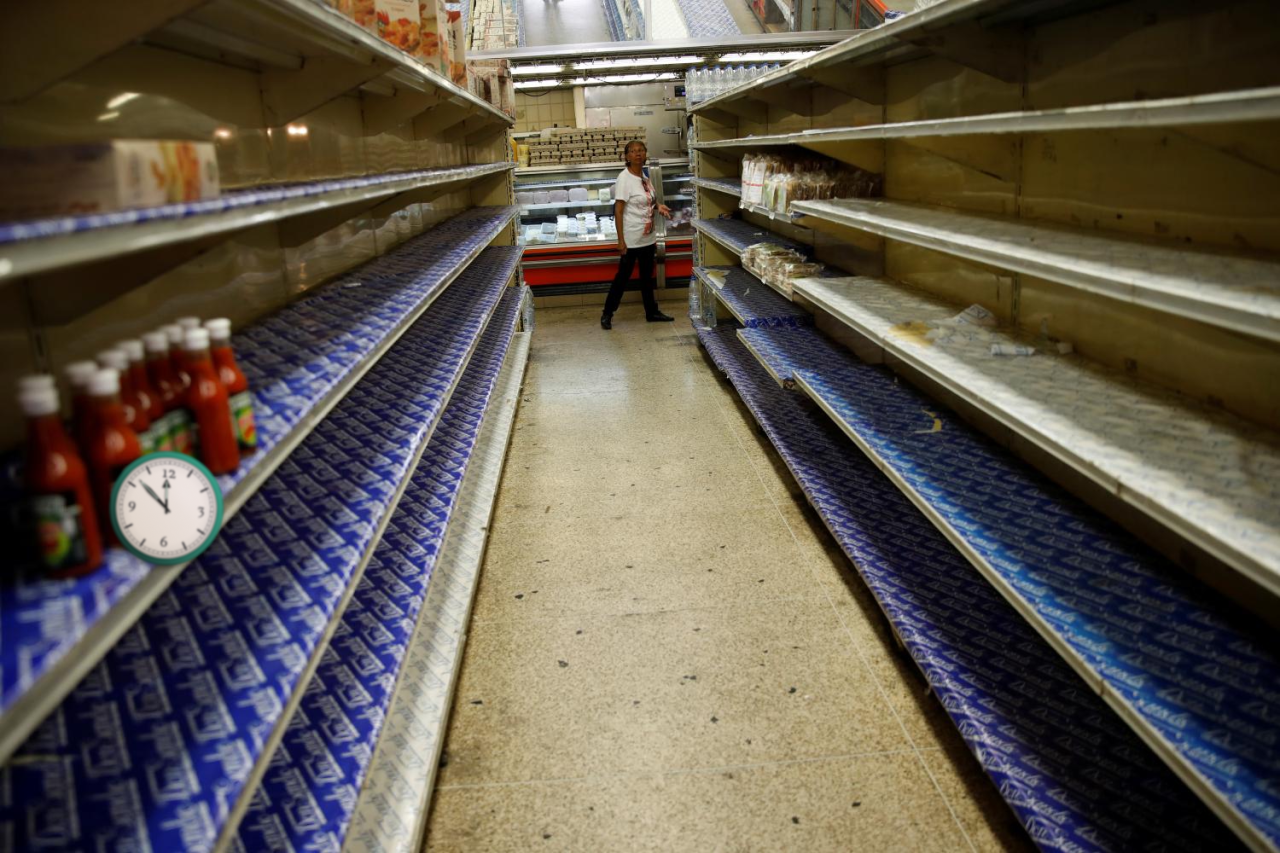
11.52
